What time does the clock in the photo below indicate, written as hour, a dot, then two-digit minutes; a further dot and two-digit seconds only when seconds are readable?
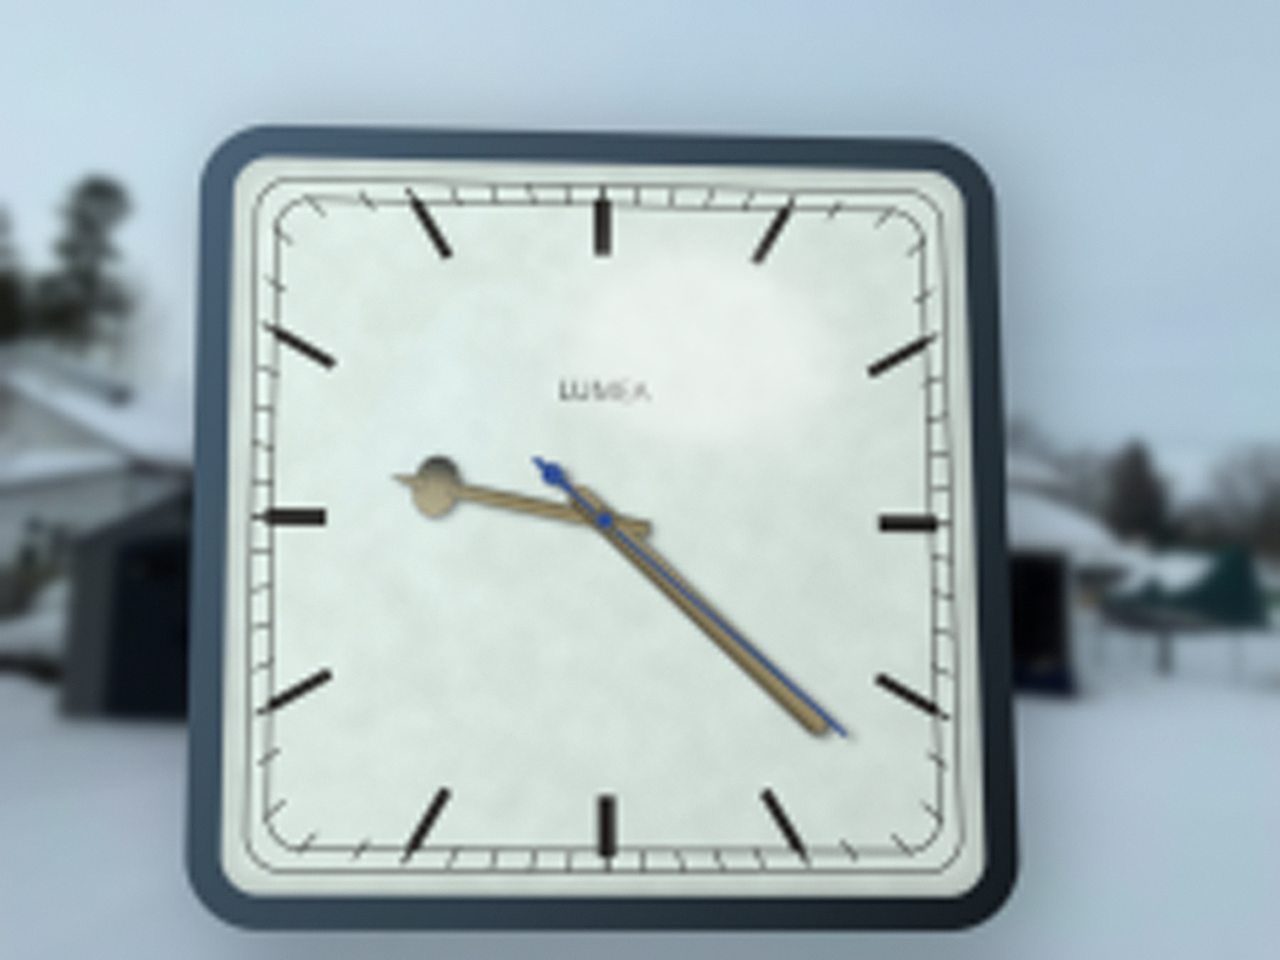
9.22.22
